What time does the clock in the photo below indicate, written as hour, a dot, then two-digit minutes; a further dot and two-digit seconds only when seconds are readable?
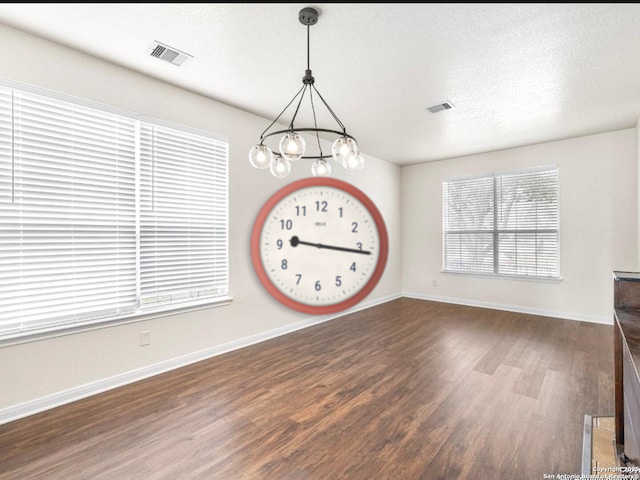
9.16
